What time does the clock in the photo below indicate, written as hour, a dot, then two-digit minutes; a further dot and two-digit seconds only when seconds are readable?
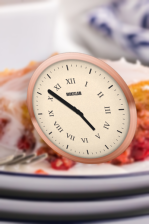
4.52
